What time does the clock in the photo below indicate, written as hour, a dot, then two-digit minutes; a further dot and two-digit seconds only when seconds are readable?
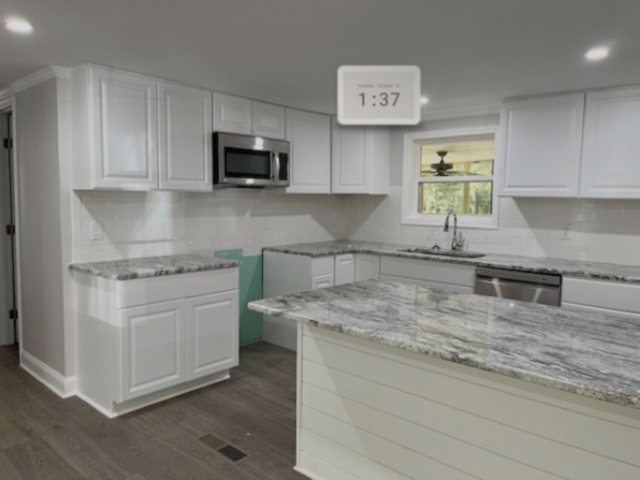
1.37
